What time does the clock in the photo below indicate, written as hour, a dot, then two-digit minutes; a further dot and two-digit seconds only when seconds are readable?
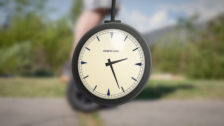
2.26
